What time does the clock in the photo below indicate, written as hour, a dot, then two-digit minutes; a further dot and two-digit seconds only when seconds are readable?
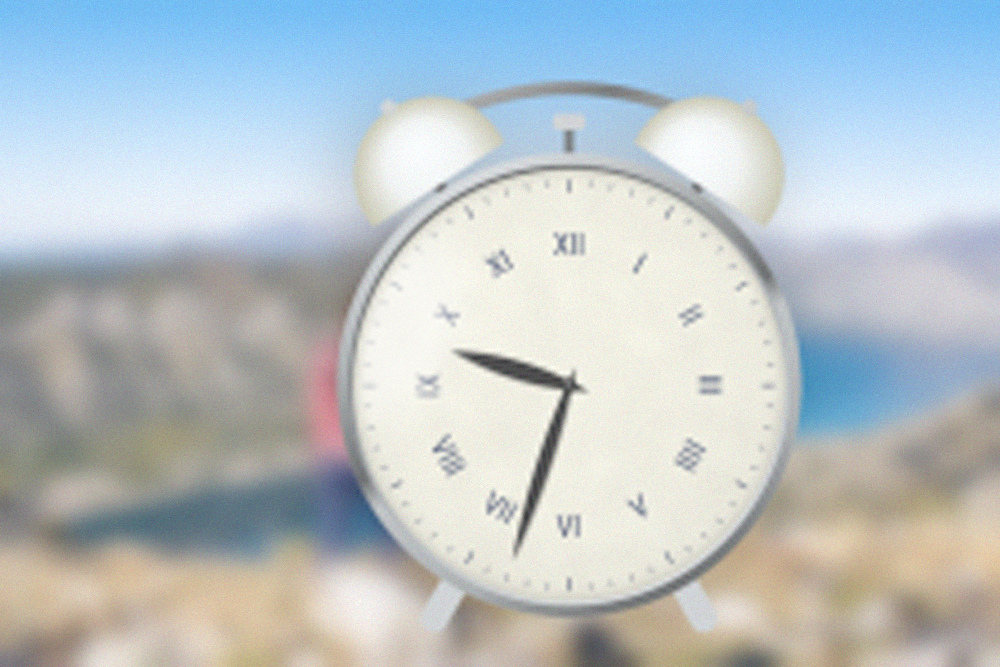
9.33
